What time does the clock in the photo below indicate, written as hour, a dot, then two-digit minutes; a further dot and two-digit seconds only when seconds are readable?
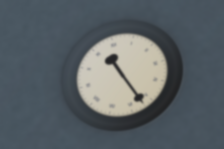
11.27
